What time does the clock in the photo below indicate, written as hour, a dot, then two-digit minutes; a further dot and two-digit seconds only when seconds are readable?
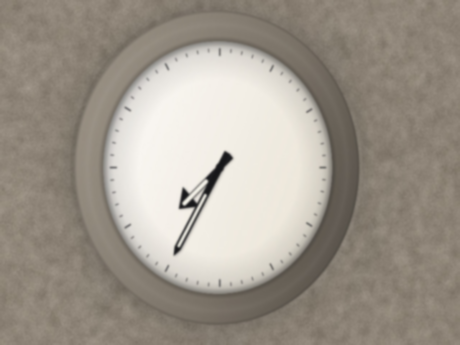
7.35
